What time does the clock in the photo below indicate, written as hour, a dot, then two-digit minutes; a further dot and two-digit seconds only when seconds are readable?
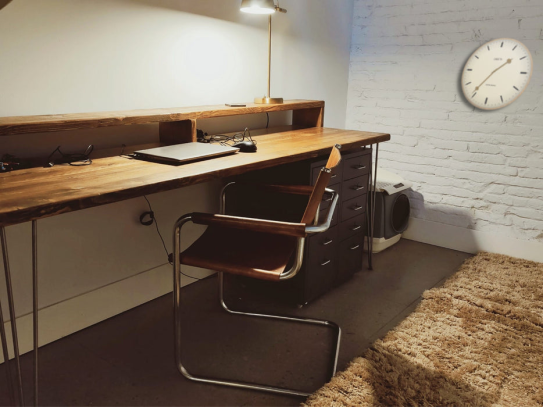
1.36
